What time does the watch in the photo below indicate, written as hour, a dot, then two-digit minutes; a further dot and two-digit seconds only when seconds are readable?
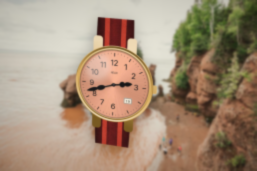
2.42
